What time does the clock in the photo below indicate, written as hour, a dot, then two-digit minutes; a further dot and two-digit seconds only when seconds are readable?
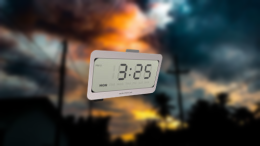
3.25
